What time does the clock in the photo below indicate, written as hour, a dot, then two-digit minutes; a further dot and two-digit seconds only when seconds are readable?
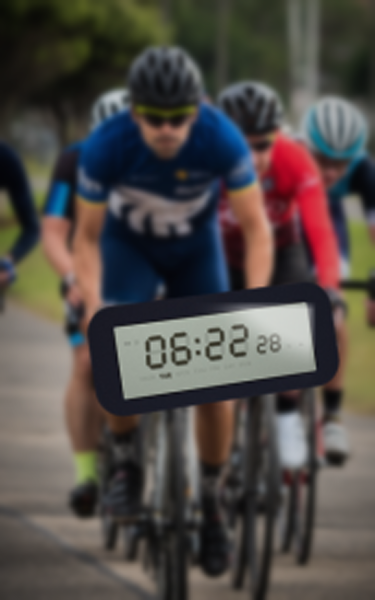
6.22.28
